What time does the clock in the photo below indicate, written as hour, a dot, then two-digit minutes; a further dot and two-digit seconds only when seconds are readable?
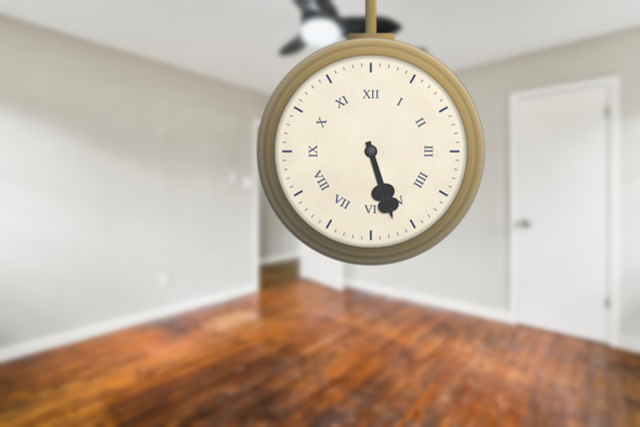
5.27
